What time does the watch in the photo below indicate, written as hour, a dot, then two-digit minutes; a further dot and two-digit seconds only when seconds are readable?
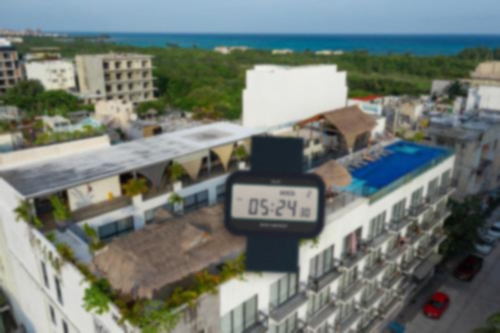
5.24
